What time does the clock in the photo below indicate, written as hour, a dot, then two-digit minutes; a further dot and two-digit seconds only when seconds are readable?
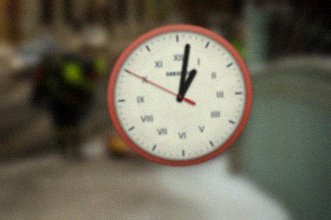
1.01.50
